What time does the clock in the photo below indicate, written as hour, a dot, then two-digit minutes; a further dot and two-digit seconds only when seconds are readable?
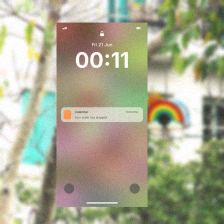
0.11
